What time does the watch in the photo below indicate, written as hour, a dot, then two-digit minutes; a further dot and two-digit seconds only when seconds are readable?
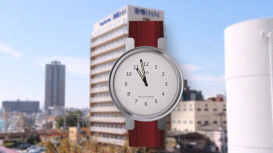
10.58
